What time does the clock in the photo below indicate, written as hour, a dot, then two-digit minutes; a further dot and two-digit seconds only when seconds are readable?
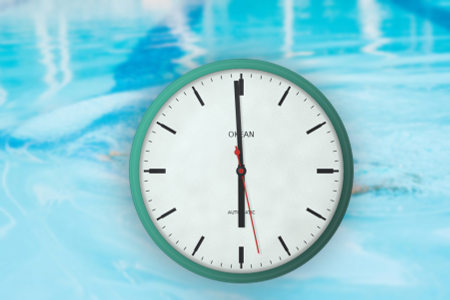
5.59.28
